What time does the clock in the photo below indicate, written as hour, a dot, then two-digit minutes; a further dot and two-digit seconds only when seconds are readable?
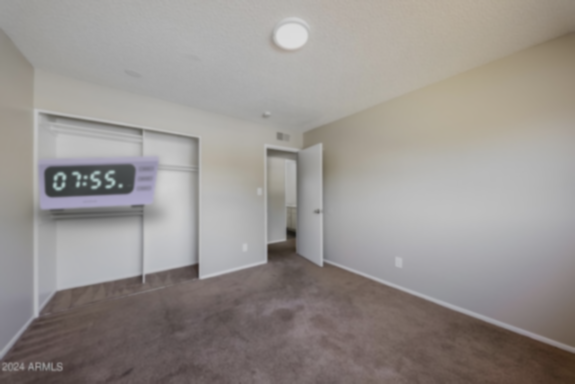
7.55
